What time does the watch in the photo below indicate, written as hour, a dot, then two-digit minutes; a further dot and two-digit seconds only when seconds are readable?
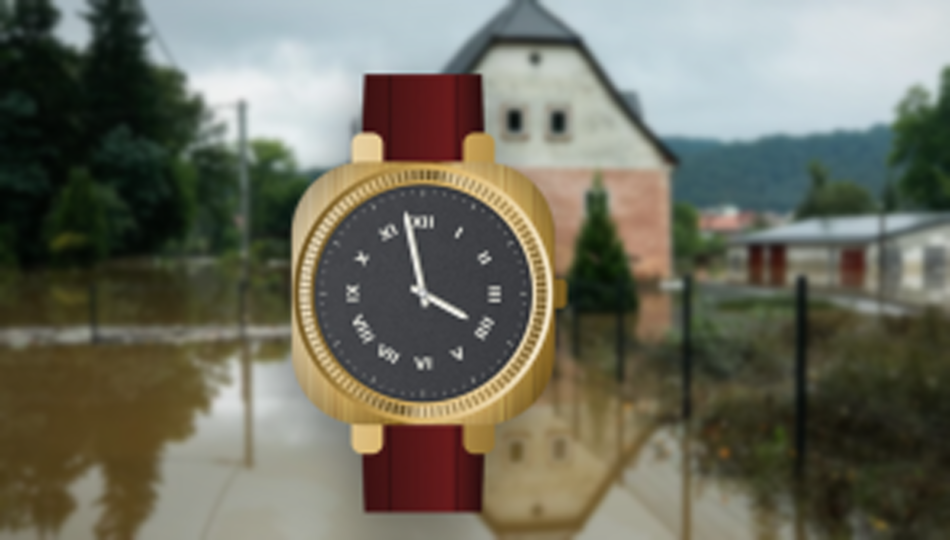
3.58
